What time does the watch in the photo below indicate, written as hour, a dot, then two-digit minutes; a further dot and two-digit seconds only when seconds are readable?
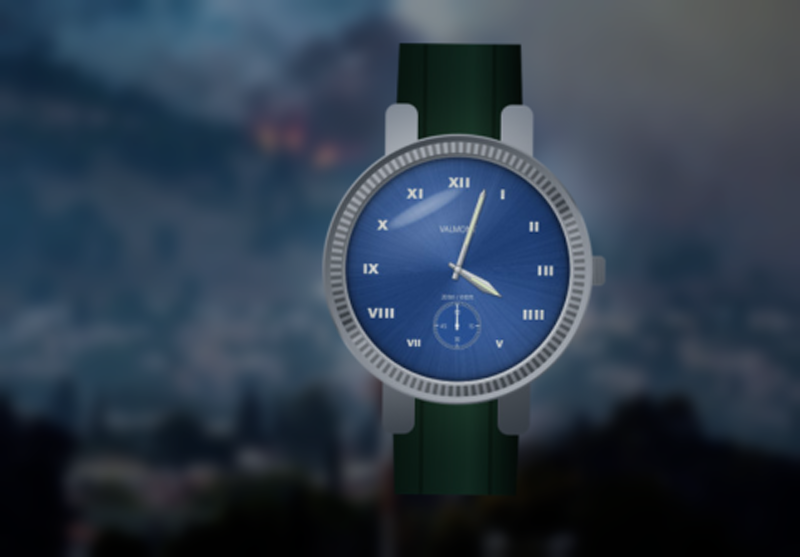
4.03
